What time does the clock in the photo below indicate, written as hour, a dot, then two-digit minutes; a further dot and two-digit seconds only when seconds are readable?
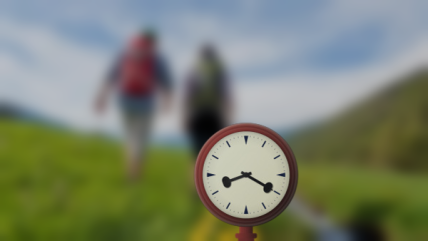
8.20
